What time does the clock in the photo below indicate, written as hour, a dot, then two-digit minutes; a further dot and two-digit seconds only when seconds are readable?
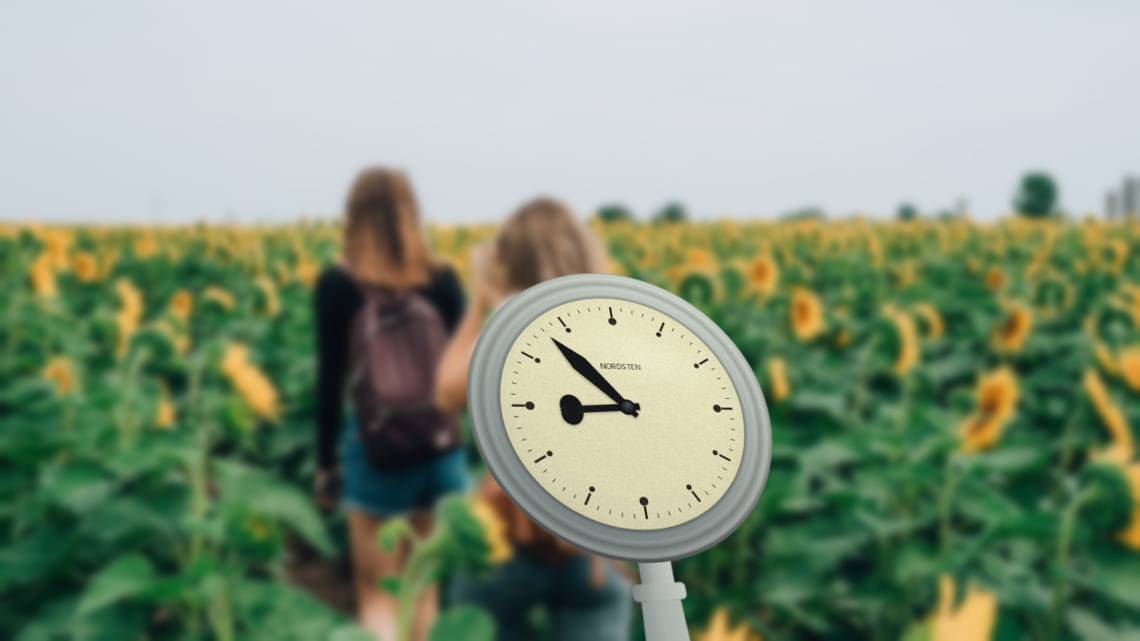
8.53
